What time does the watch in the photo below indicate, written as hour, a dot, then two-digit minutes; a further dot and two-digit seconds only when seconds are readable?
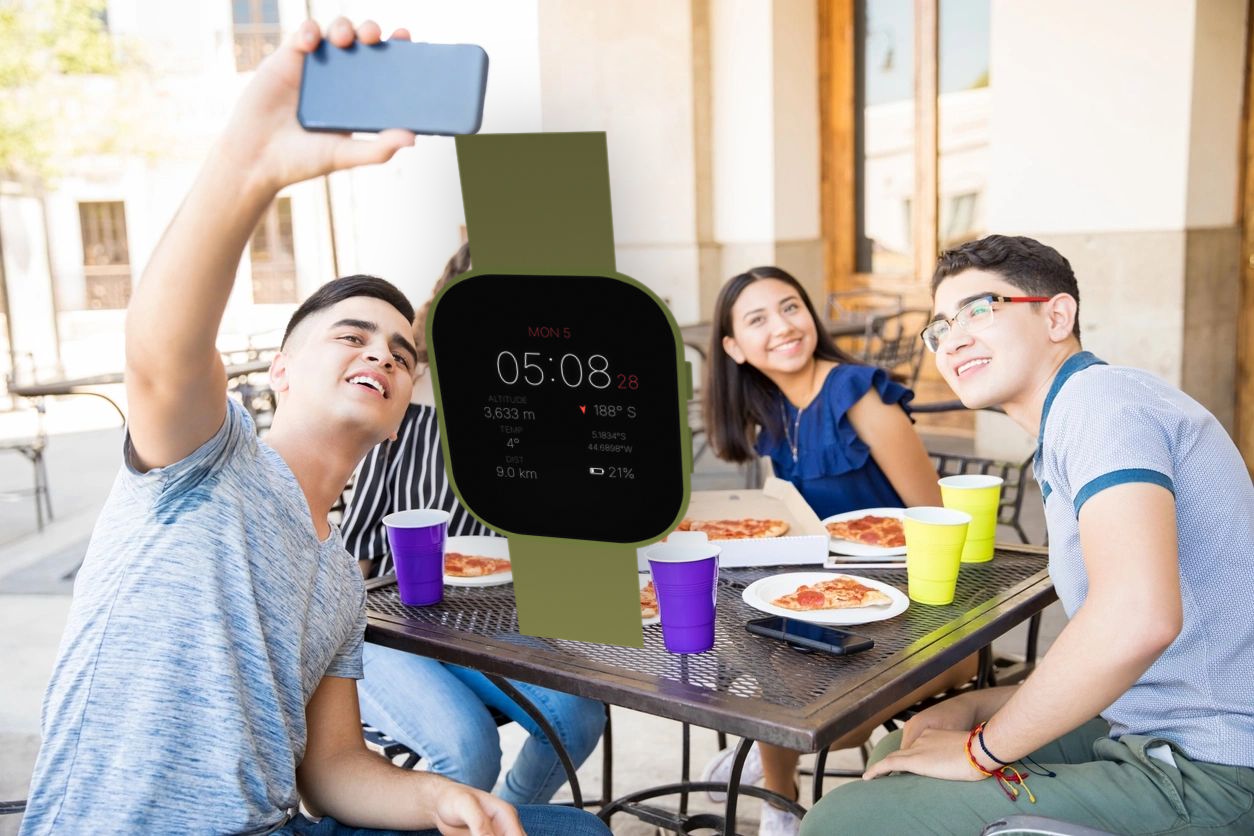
5.08.28
